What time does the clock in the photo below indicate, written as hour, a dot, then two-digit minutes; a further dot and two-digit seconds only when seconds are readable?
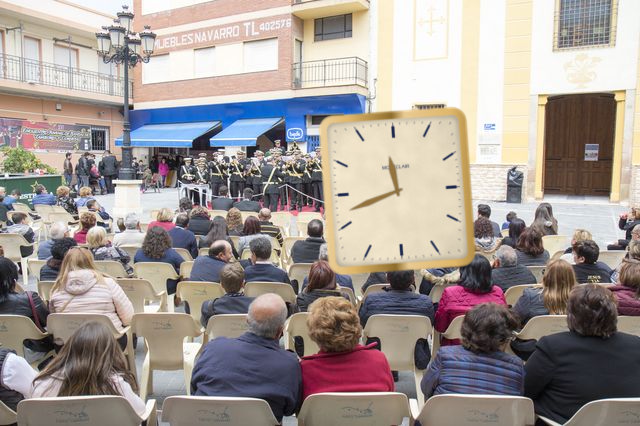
11.42
